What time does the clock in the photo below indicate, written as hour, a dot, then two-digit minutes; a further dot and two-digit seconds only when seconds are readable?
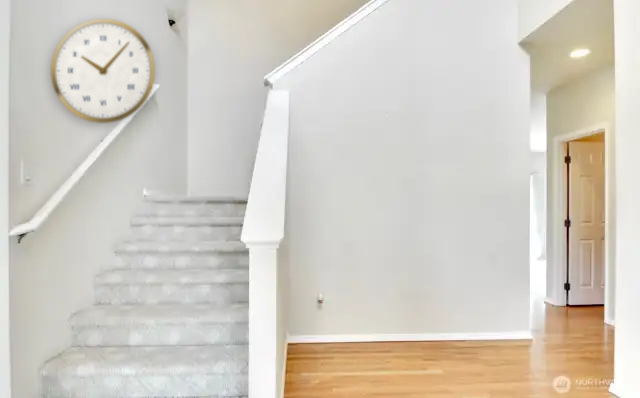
10.07
